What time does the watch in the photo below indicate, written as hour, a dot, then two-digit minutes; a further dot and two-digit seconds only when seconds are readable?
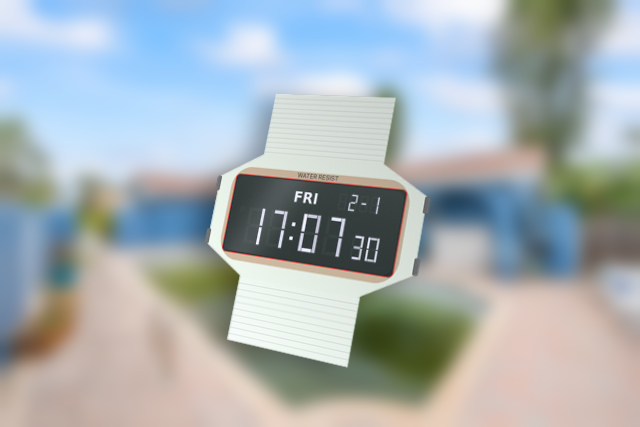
17.07.30
